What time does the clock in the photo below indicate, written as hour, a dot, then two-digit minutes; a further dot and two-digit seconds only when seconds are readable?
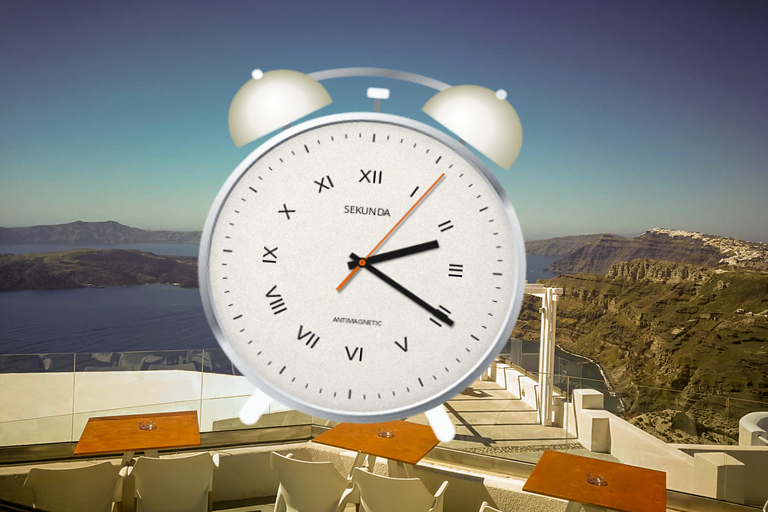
2.20.06
